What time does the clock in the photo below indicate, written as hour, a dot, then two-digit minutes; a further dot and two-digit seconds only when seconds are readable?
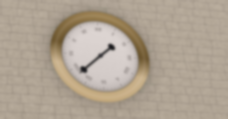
1.38
